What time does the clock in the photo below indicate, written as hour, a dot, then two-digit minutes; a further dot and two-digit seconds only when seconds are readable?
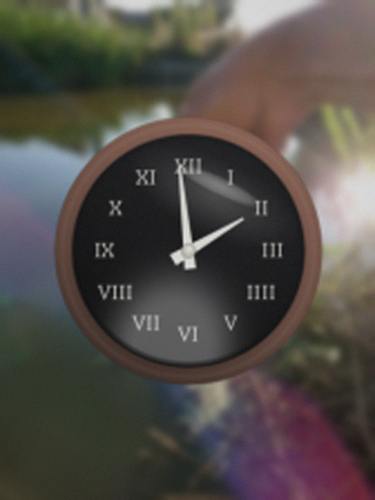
1.59
